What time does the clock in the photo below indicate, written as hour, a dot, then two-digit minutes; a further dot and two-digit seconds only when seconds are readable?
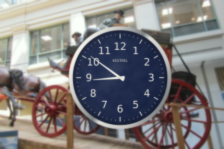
8.51
